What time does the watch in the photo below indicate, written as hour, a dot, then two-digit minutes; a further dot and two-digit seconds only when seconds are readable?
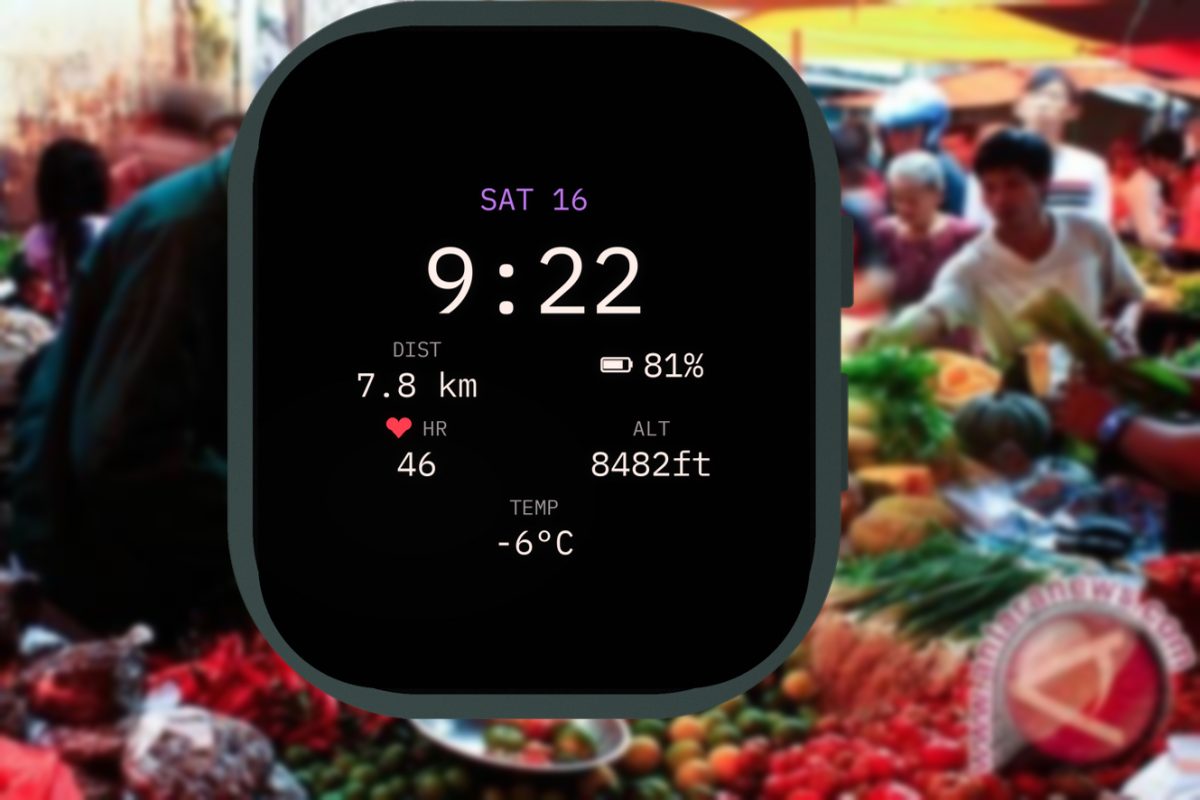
9.22
